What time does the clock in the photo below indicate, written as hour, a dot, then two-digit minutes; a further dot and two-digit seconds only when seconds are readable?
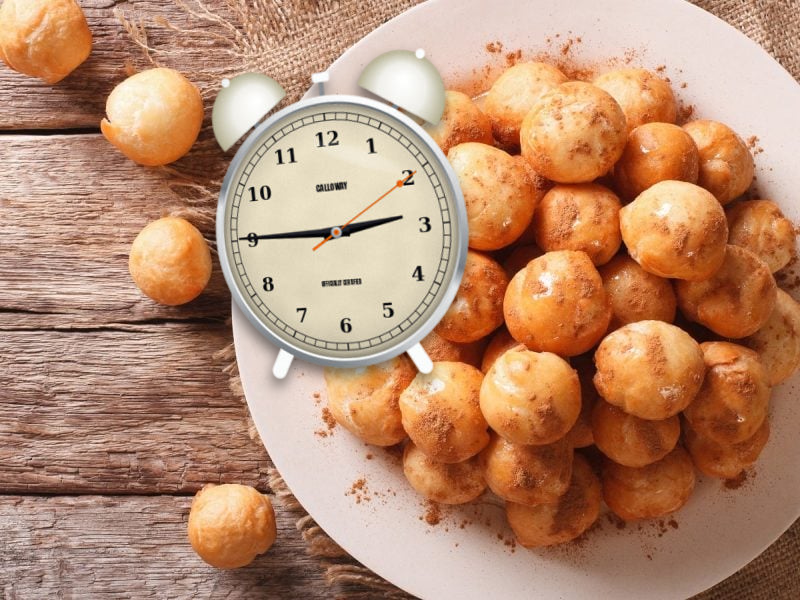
2.45.10
